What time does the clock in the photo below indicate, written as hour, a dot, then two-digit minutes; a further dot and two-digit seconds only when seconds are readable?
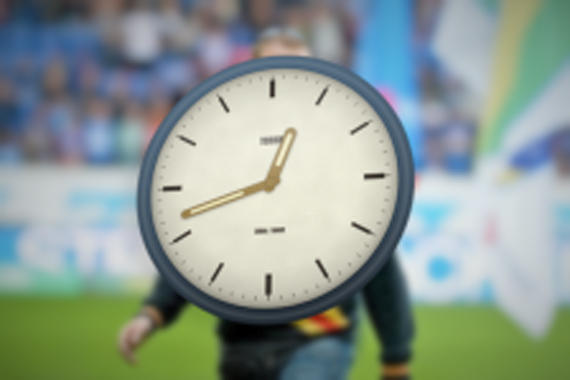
12.42
